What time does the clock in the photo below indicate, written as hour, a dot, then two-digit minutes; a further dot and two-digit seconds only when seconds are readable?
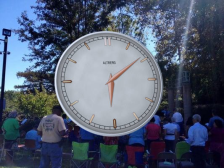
6.09
